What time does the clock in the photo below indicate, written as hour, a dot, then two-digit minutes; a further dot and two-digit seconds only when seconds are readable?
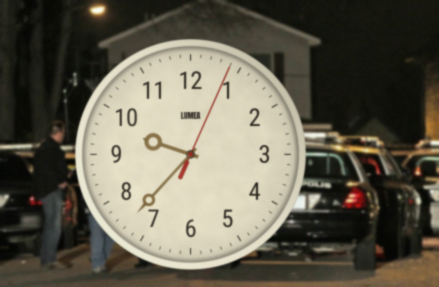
9.37.04
